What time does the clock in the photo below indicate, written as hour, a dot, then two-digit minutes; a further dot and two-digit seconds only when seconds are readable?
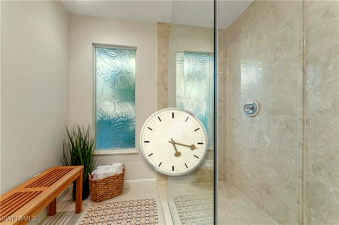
5.17
